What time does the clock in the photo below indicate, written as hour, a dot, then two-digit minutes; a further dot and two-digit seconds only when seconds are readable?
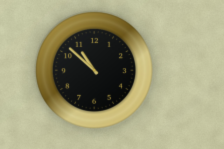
10.52
